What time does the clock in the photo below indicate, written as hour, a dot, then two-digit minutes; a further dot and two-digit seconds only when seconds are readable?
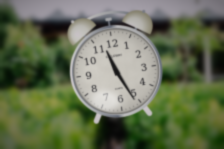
11.26
